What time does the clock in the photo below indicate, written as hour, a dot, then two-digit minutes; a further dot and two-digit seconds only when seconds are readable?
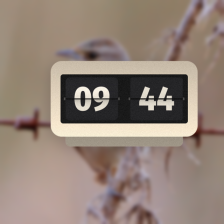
9.44
